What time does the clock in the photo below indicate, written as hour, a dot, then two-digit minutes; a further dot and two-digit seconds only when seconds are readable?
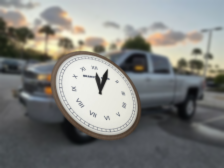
12.05
